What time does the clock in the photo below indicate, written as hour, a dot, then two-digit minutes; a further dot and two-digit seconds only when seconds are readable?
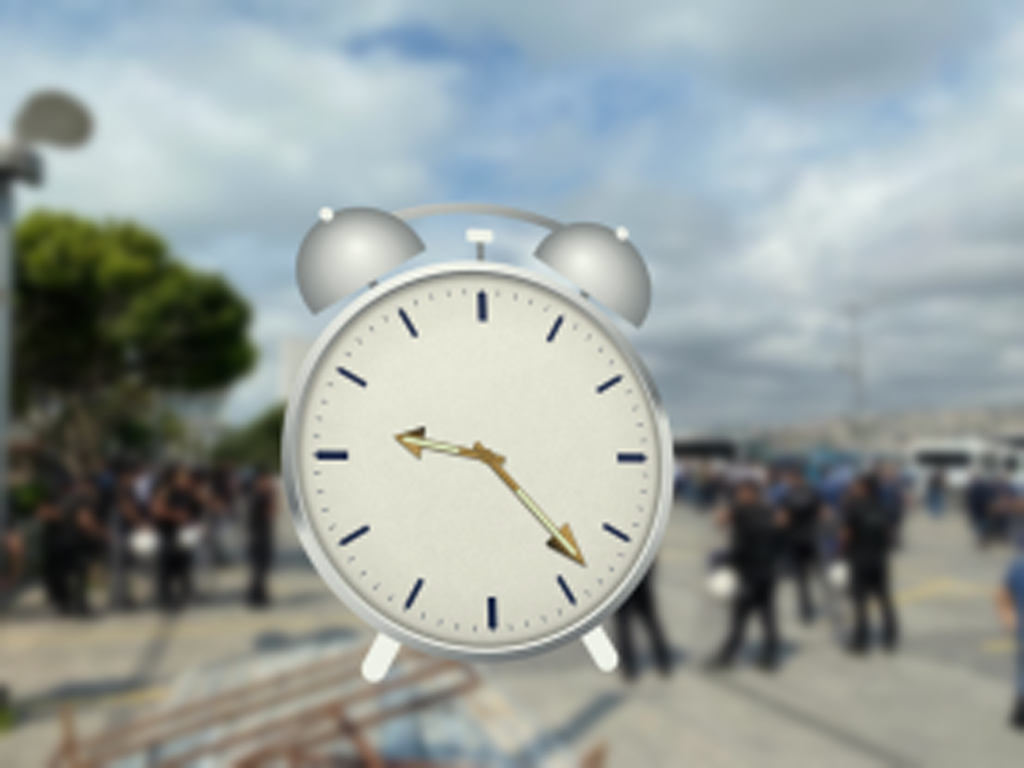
9.23
